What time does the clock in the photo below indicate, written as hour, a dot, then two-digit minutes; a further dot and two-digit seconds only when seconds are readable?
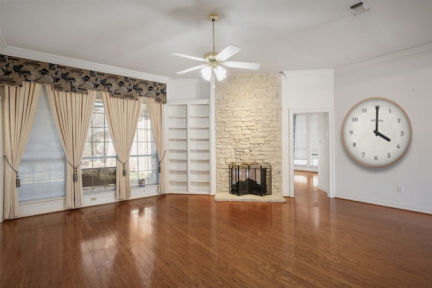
4.00
